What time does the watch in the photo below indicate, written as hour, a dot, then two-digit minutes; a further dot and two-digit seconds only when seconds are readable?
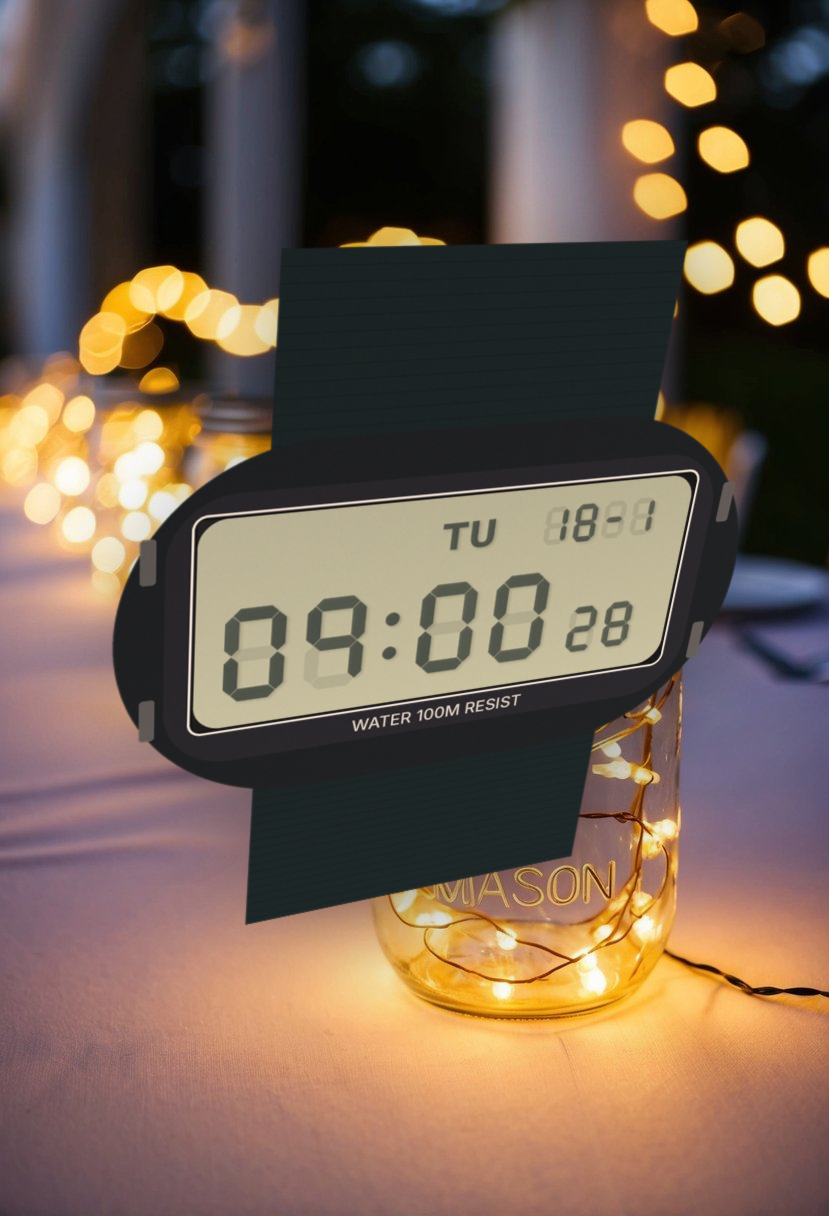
9.00.28
